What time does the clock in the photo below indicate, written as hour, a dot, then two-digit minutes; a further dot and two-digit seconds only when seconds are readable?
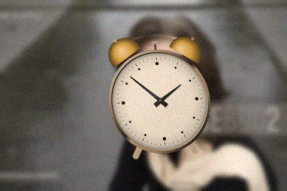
1.52
